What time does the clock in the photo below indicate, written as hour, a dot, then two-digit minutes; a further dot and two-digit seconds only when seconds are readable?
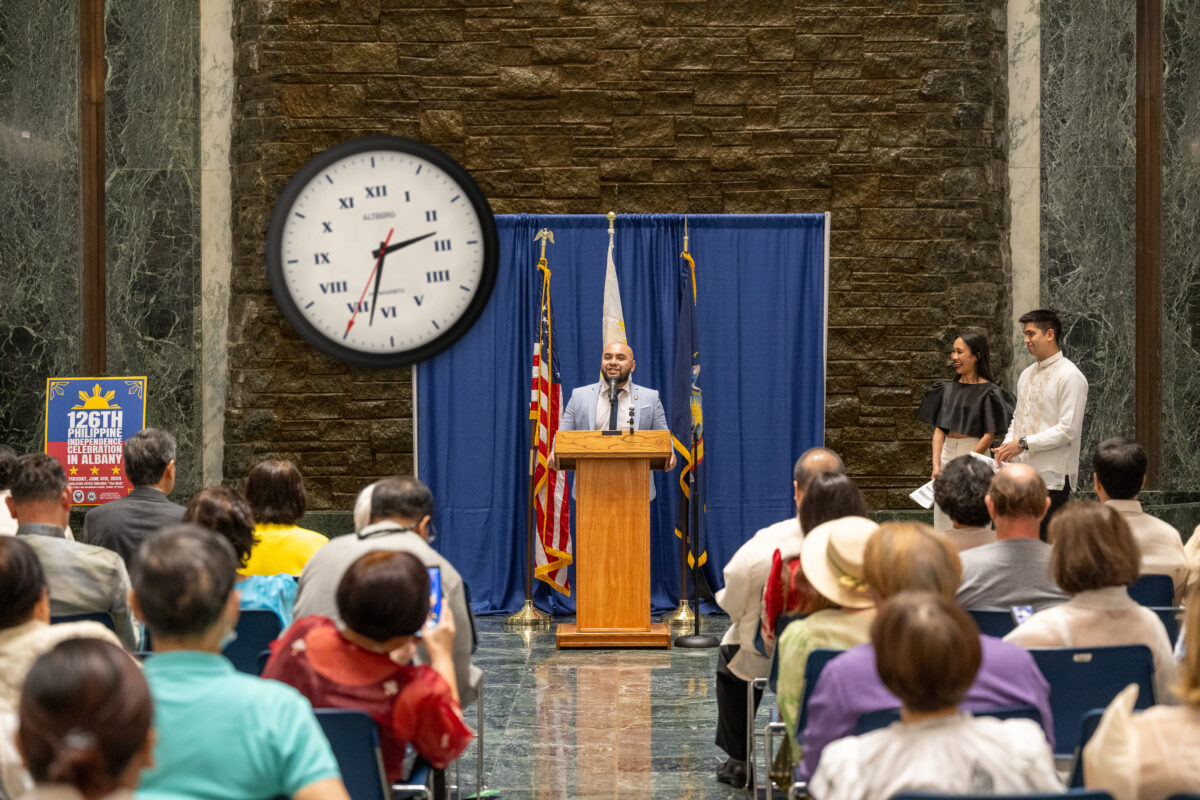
2.32.35
